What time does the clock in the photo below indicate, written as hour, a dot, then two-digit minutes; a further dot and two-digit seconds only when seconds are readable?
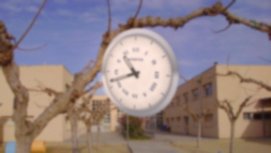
10.42
